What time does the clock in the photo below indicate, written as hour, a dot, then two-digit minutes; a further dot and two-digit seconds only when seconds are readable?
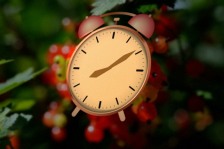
8.09
